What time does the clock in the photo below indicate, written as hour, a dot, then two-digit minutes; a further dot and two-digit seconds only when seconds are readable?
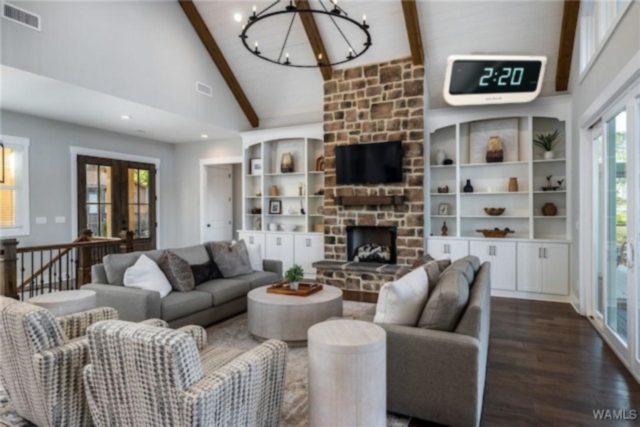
2.20
